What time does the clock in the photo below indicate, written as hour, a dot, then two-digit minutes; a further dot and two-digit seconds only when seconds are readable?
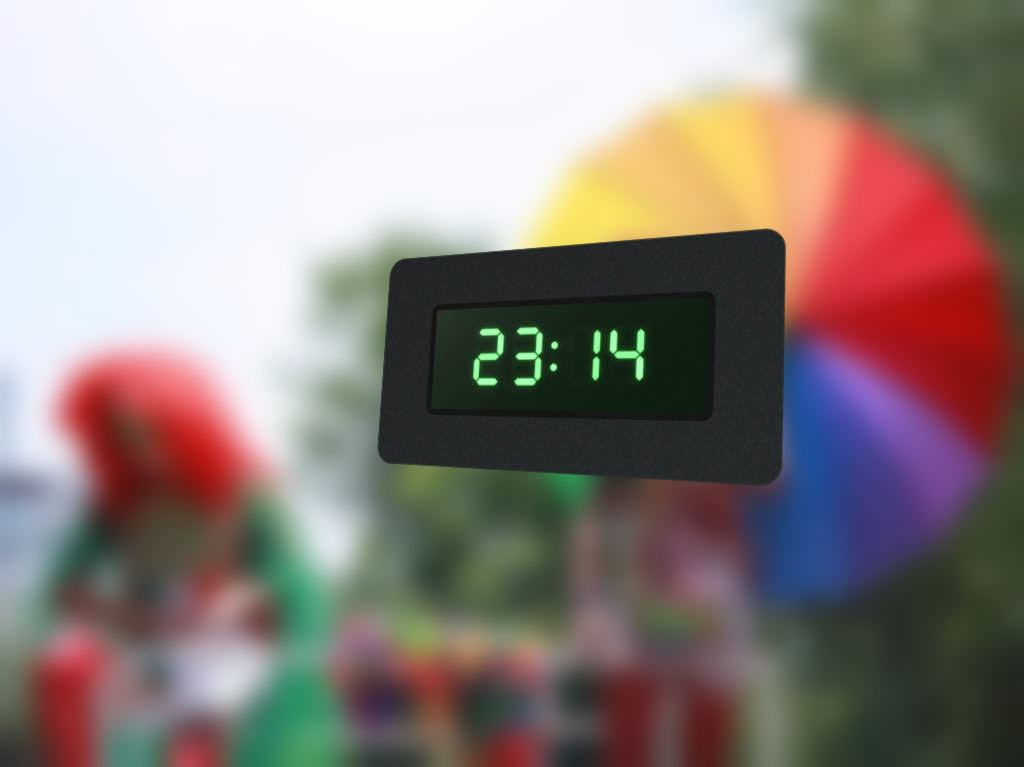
23.14
